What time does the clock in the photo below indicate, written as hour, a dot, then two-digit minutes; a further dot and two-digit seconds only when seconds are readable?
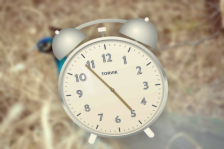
4.54
